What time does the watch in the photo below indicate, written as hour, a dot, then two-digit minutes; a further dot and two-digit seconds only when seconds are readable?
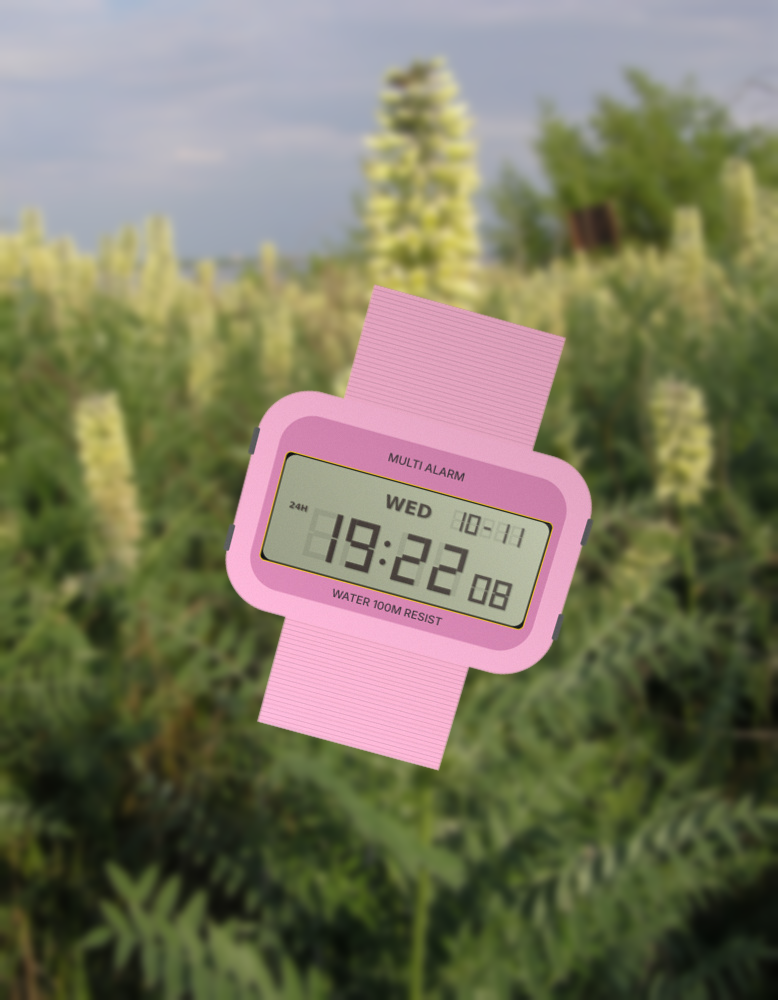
19.22.08
